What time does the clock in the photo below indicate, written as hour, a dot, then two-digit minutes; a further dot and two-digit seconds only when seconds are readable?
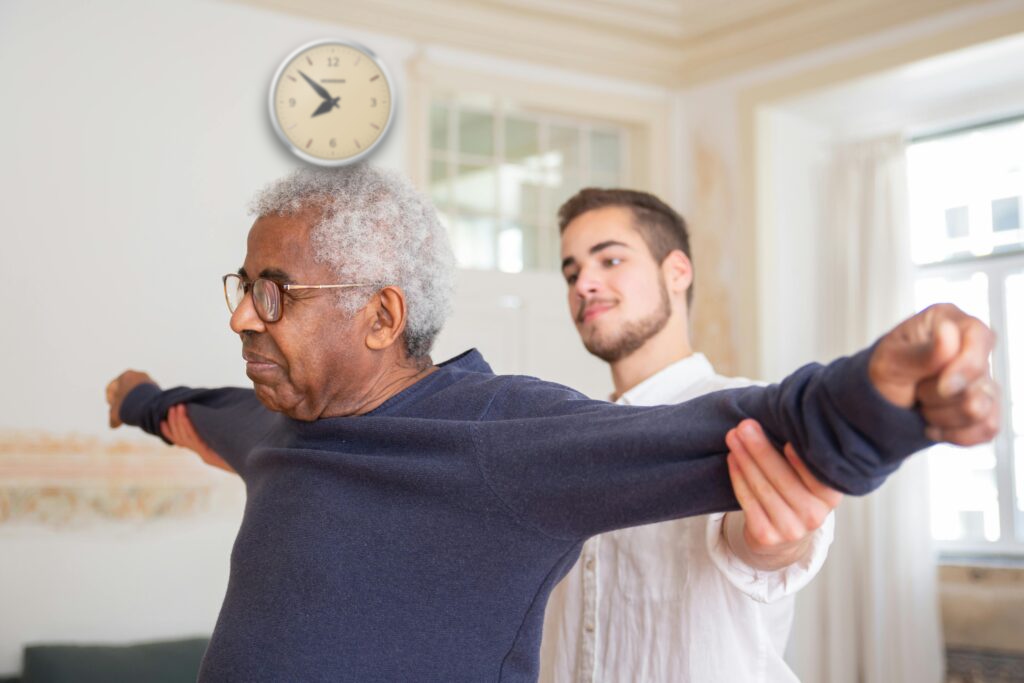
7.52
